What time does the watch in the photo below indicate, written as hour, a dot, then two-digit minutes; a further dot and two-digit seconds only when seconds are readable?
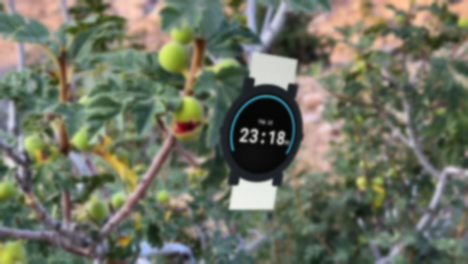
23.18
